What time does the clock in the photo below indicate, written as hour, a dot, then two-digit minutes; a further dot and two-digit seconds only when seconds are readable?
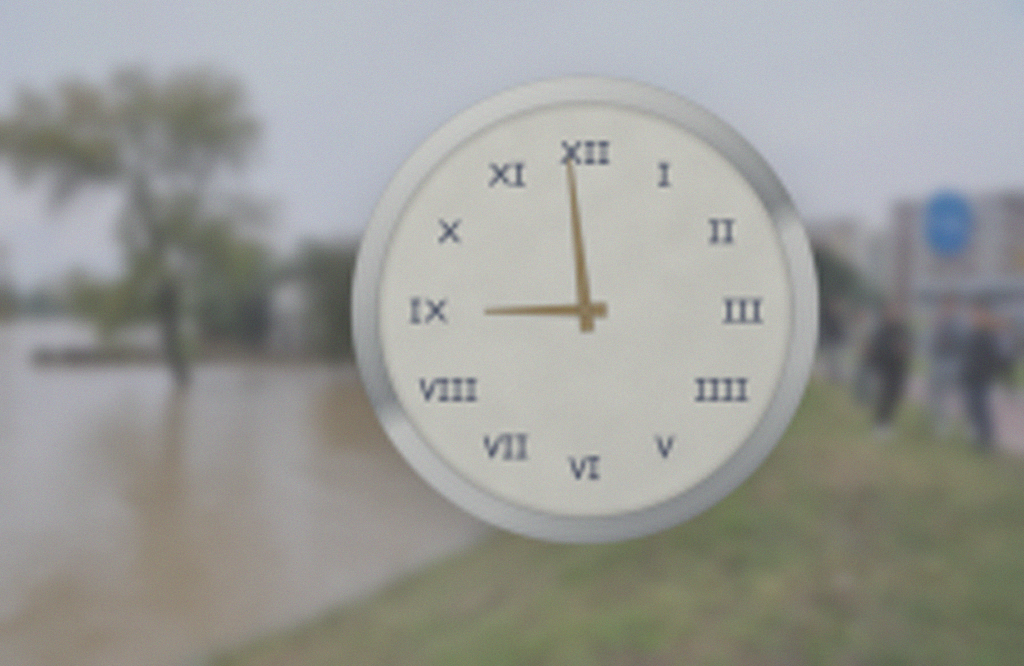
8.59
